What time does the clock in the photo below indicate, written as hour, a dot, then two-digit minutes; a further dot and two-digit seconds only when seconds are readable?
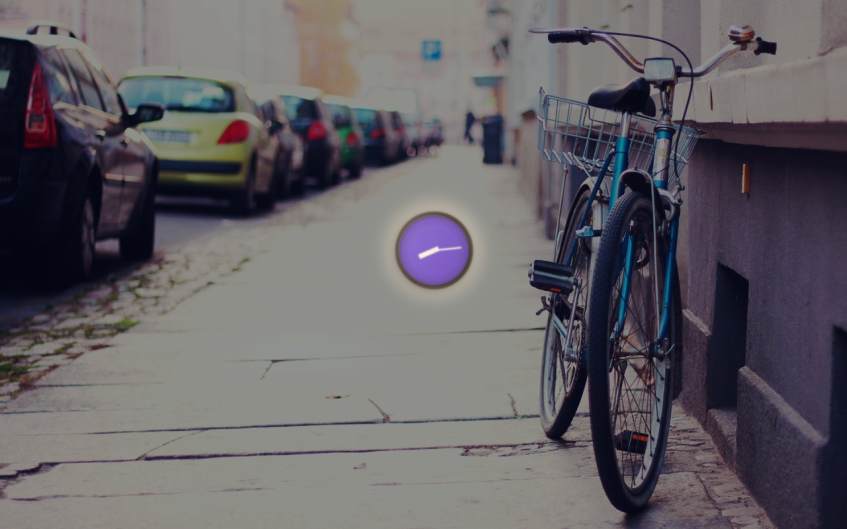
8.14
